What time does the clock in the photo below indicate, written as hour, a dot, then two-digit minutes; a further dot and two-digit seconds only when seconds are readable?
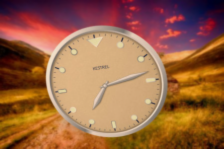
7.13
